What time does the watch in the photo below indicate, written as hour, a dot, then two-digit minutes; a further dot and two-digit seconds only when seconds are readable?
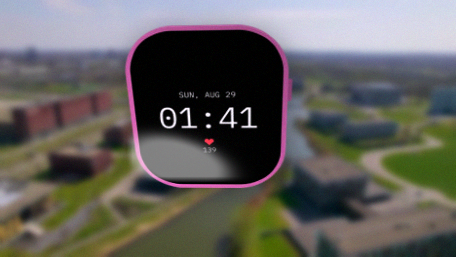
1.41
